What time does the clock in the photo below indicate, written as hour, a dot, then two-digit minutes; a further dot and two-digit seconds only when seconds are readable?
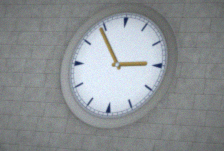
2.54
